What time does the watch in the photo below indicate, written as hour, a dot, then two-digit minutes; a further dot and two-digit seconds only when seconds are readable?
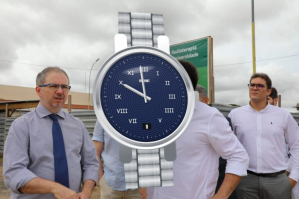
9.59
